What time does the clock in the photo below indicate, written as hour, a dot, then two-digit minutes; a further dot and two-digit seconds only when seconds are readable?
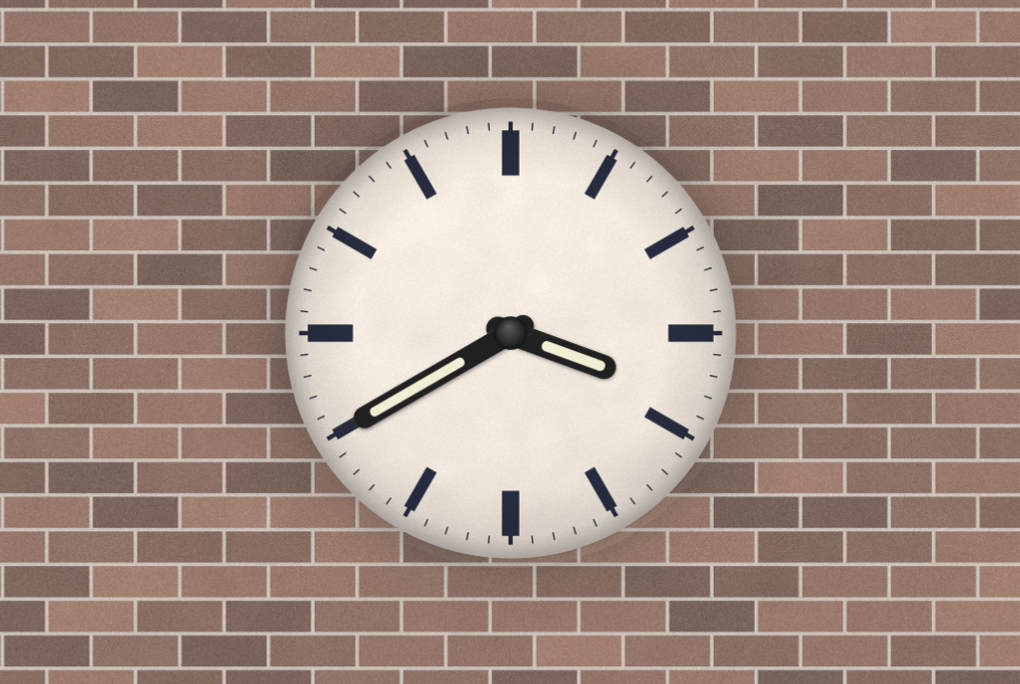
3.40
